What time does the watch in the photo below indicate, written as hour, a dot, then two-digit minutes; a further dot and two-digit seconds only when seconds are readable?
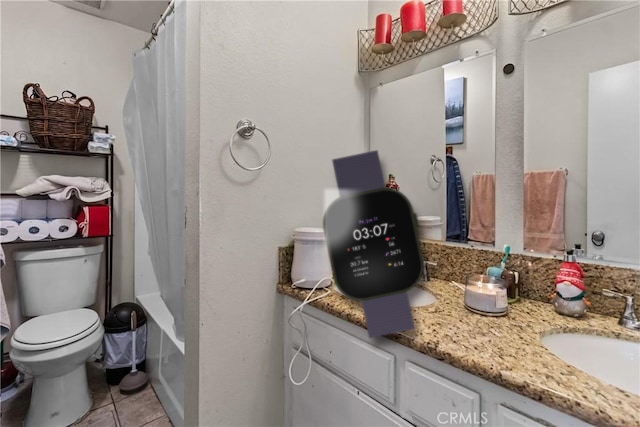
3.07
